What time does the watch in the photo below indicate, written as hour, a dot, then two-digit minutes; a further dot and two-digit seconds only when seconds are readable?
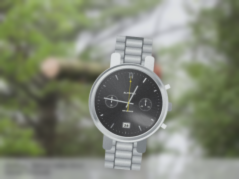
12.46
